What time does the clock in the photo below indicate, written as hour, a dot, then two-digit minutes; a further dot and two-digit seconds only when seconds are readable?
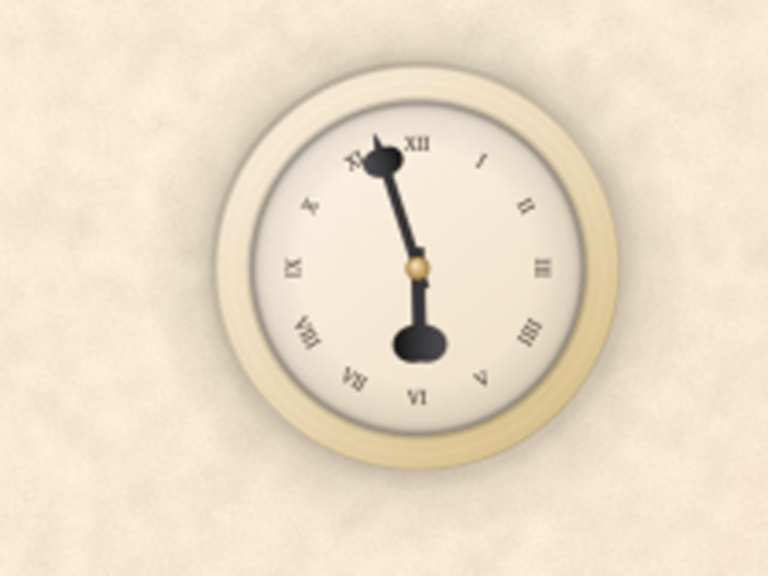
5.57
